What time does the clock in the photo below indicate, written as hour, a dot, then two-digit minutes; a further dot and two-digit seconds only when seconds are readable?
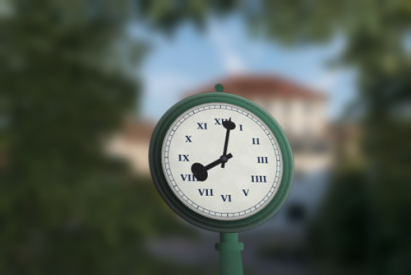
8.02
